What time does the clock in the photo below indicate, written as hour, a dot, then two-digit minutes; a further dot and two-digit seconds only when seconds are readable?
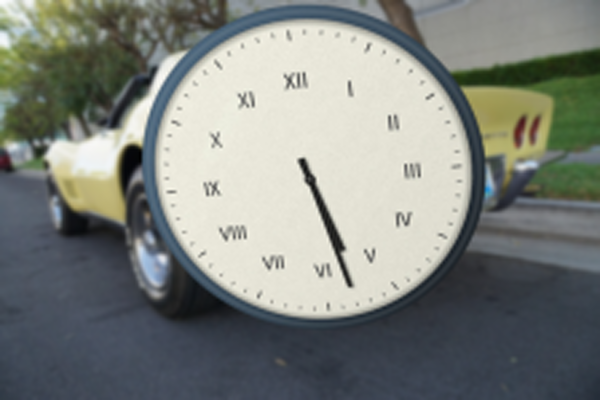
5.28
